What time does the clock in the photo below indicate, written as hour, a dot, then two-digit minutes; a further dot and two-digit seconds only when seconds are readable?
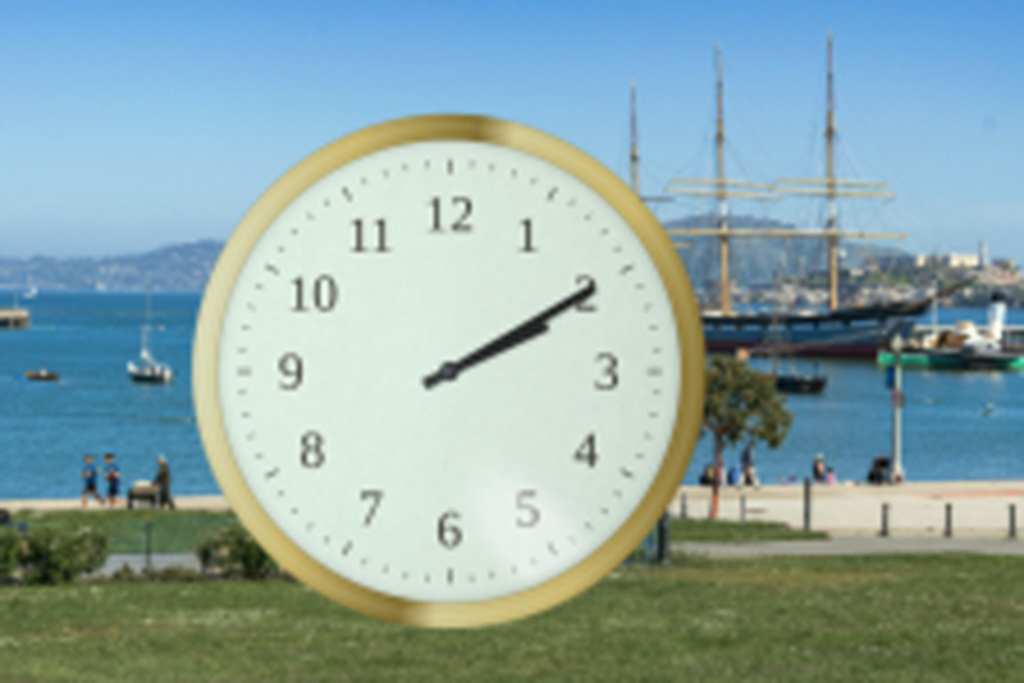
2.10
